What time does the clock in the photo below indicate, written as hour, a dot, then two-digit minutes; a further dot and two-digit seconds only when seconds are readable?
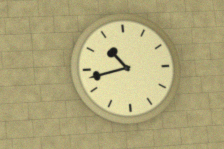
10.43
